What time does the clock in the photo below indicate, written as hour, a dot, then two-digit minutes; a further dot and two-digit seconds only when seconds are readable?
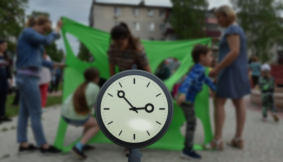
2.53
